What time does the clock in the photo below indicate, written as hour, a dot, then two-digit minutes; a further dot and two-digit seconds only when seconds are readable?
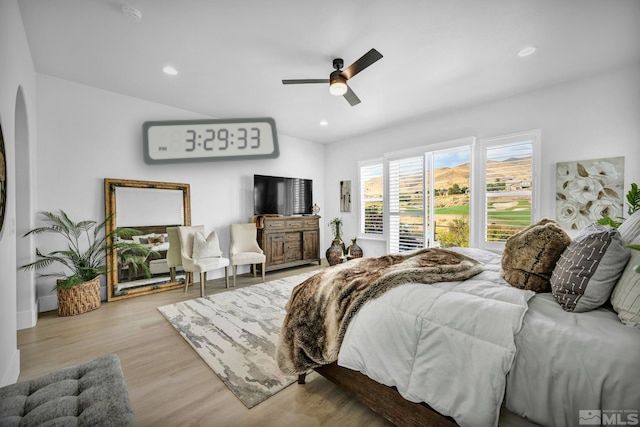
3.29.33
